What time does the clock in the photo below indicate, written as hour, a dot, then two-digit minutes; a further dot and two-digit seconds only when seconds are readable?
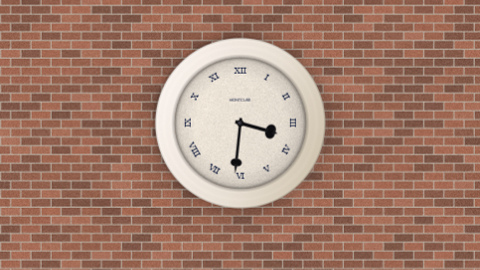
3.31
